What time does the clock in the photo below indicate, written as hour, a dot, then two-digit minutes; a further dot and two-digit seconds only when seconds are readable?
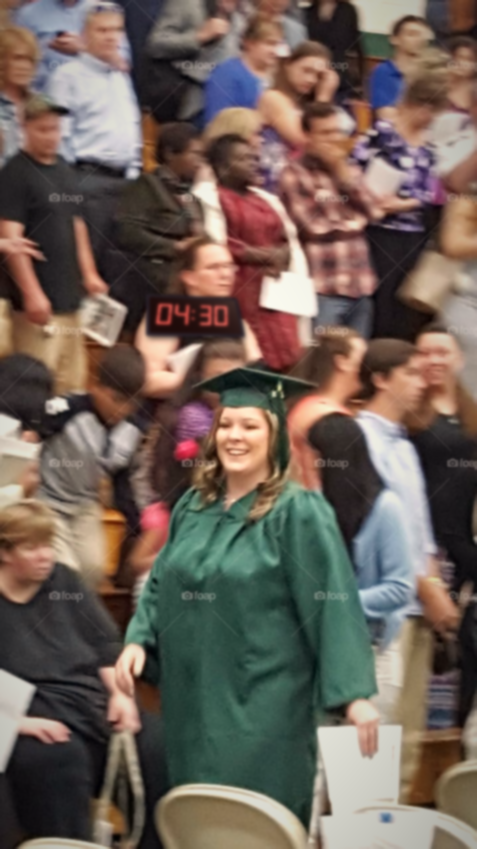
4.30
